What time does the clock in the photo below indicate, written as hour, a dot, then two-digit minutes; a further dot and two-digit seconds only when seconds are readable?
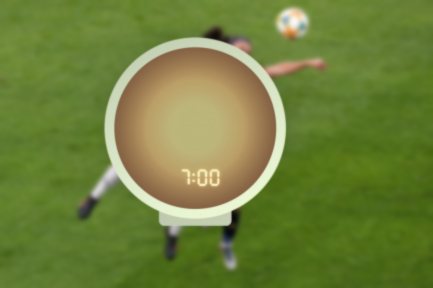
7.00
